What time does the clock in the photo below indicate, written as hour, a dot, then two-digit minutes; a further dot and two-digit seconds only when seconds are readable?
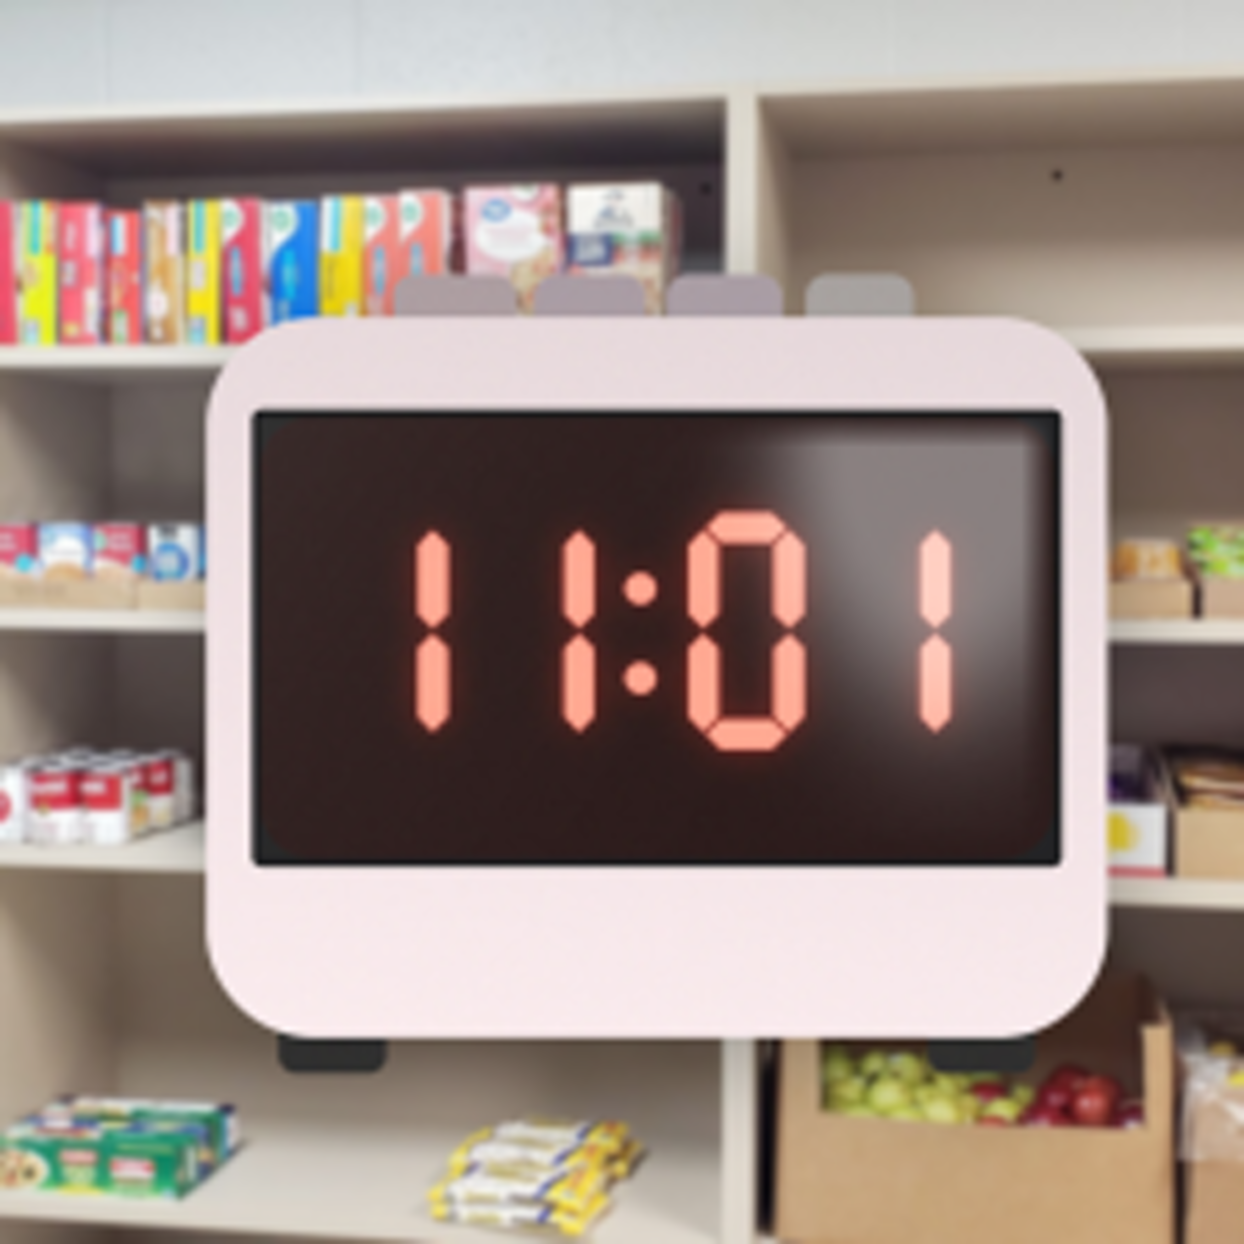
11.01
